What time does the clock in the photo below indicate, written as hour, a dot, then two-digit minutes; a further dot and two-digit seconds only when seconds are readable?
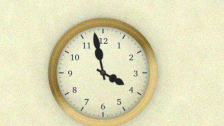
3.58
